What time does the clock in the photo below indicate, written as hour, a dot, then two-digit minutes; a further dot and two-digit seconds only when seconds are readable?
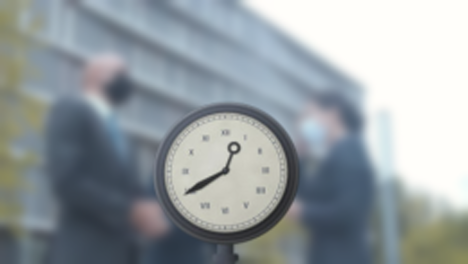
12.40
